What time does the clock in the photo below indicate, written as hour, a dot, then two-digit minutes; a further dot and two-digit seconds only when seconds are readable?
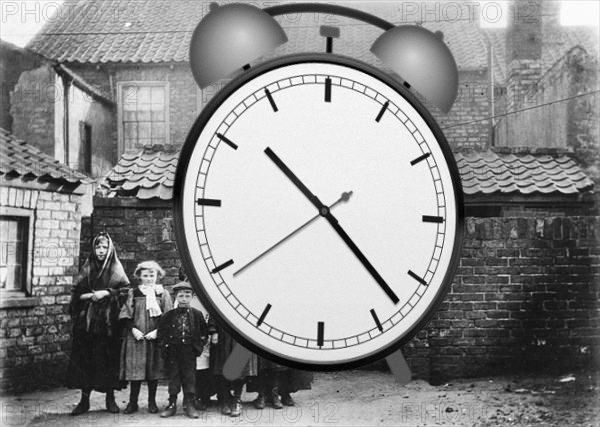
10.22.39
